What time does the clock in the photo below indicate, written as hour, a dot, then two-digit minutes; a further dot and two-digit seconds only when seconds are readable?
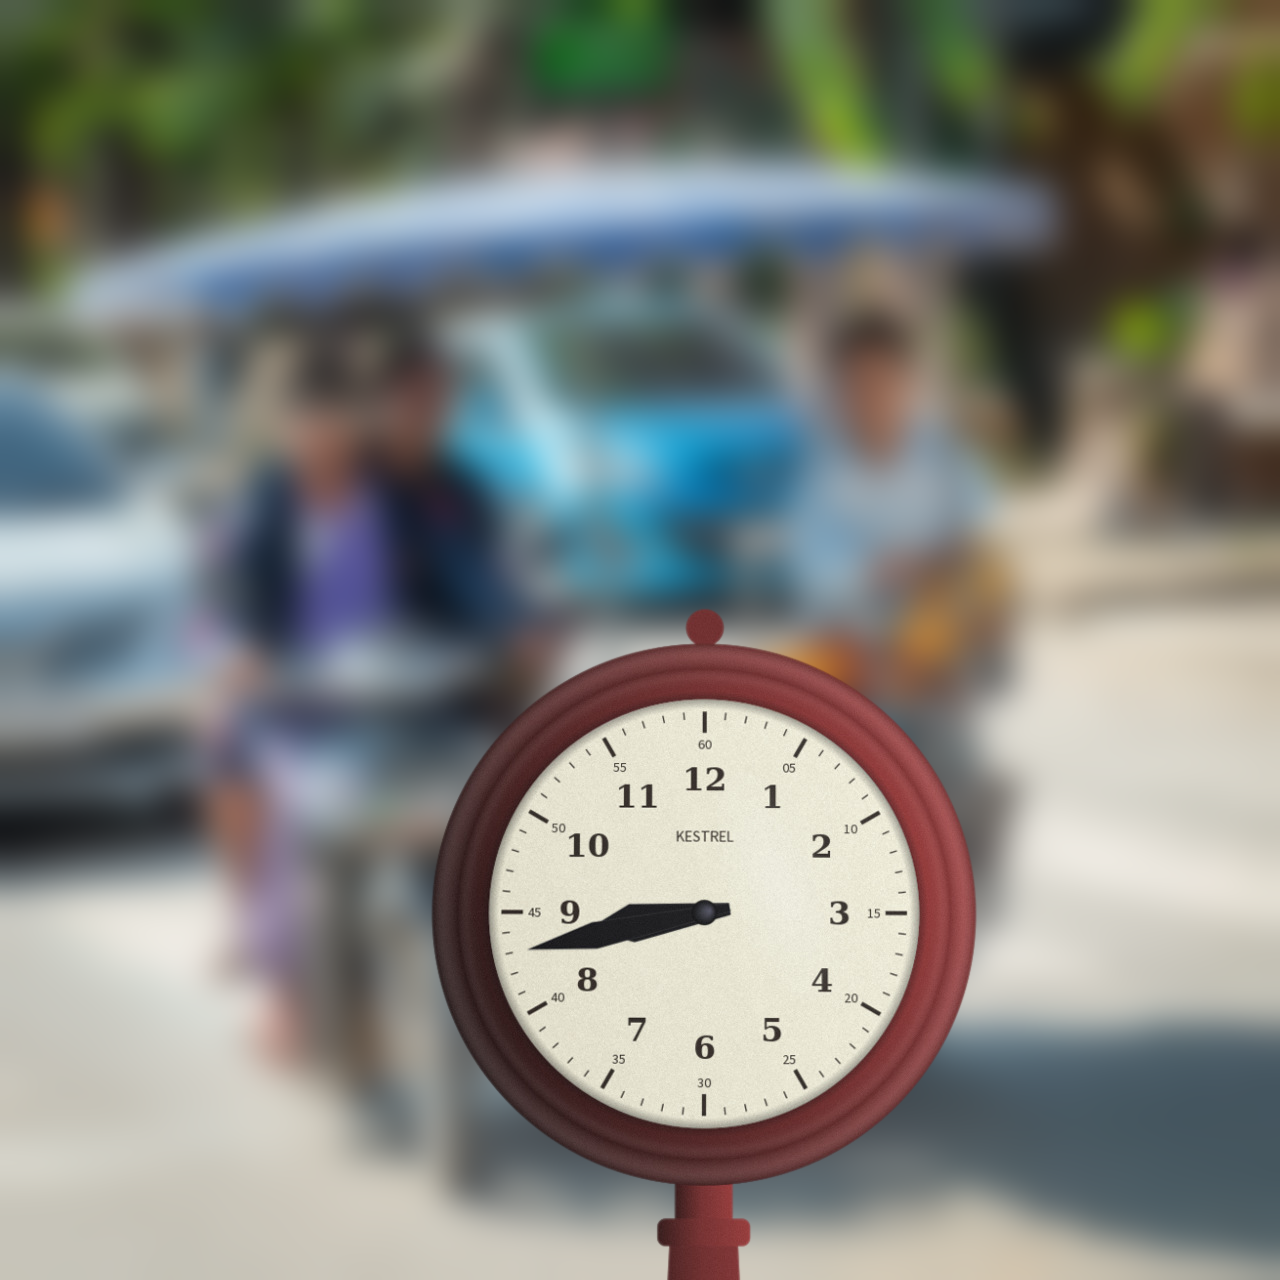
8.43
